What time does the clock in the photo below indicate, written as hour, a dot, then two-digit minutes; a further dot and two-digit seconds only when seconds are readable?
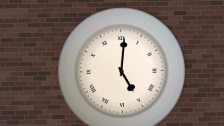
5.01
